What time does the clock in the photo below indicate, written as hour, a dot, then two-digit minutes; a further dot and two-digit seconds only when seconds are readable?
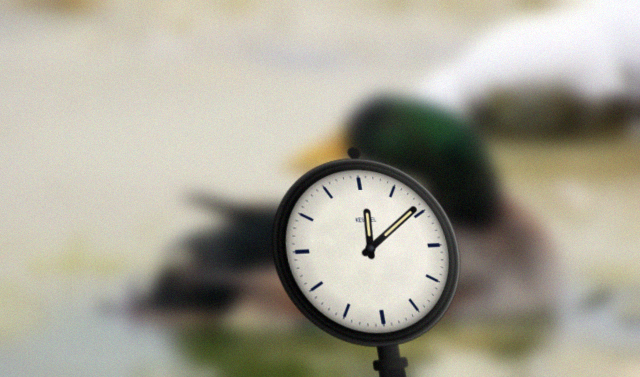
12.09
